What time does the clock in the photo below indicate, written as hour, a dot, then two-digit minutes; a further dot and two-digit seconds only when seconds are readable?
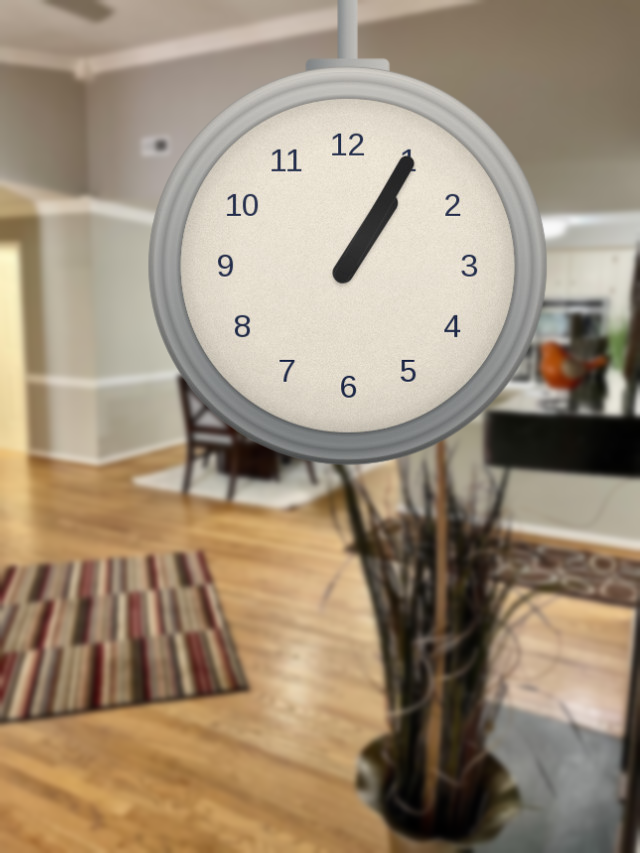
1.05
